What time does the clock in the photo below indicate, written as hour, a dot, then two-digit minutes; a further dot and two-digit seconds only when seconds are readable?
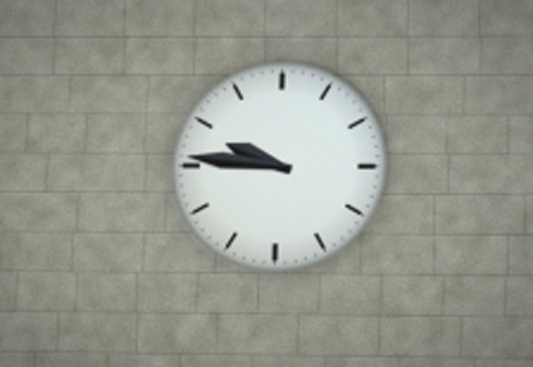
9.46
